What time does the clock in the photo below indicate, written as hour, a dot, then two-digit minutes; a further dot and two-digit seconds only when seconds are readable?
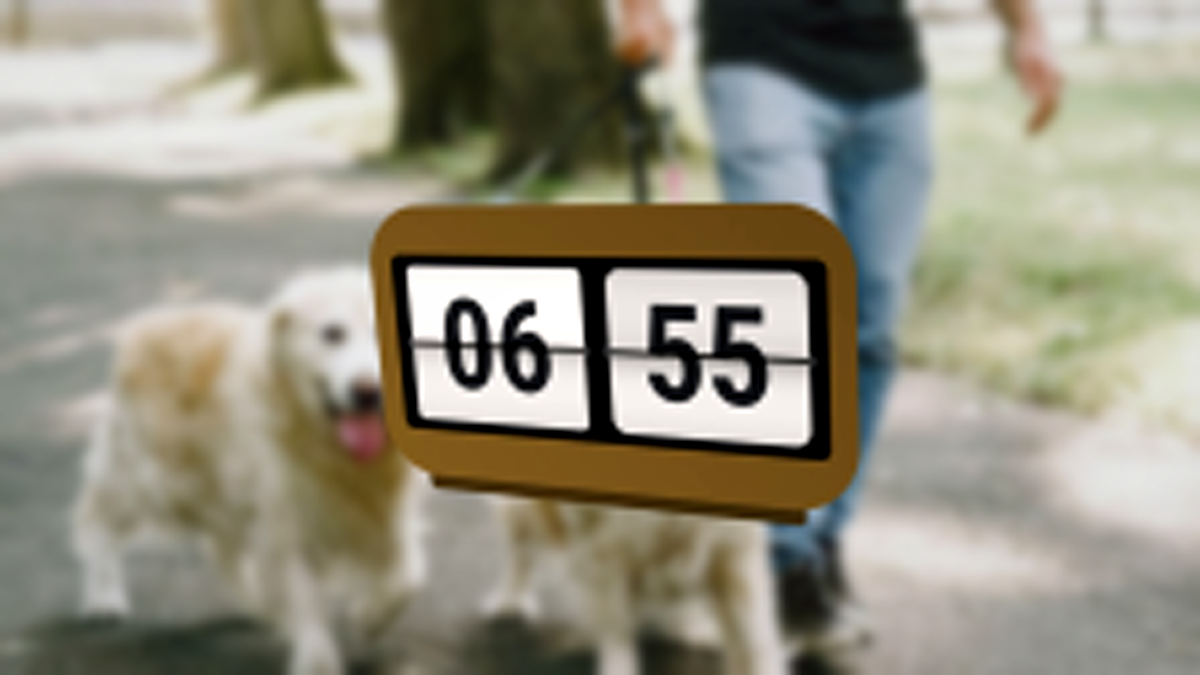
6.55
